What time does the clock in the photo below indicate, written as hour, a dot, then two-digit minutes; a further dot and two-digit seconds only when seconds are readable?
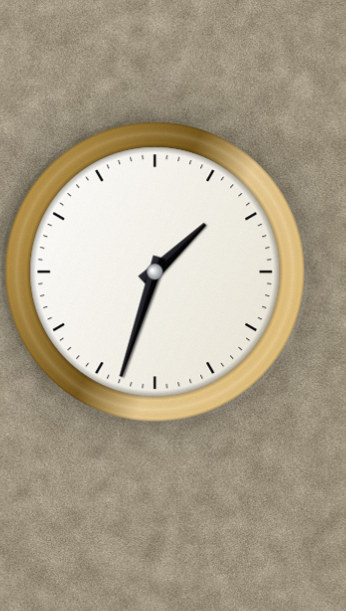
1.33
